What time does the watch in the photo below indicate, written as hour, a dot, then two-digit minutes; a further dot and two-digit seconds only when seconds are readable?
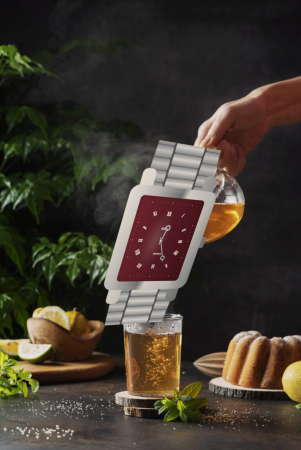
12.26
